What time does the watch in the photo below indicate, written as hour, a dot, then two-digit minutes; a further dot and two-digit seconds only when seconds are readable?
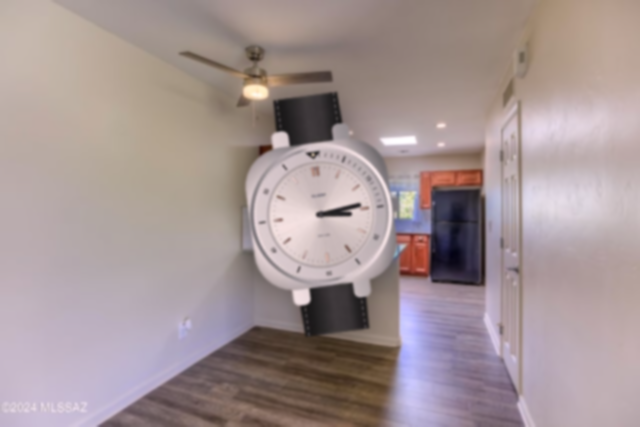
3.14
